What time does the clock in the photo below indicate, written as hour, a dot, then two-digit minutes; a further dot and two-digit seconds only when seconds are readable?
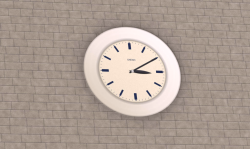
3.10
